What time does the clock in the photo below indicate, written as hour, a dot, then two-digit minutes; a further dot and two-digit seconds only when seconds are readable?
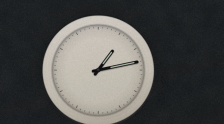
1.13
